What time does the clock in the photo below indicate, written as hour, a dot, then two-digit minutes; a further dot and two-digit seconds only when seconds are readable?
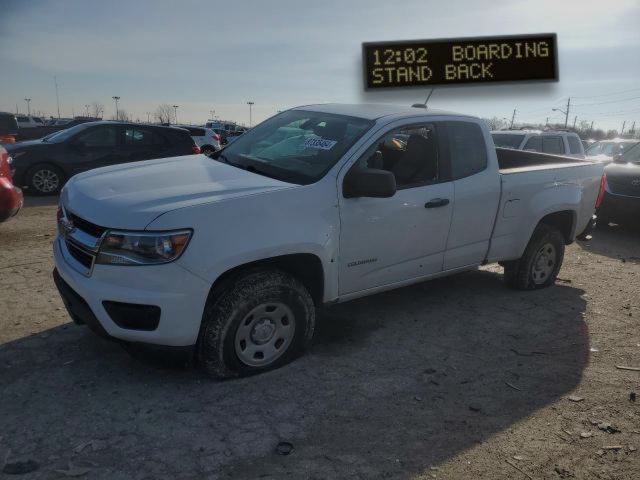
12.02
